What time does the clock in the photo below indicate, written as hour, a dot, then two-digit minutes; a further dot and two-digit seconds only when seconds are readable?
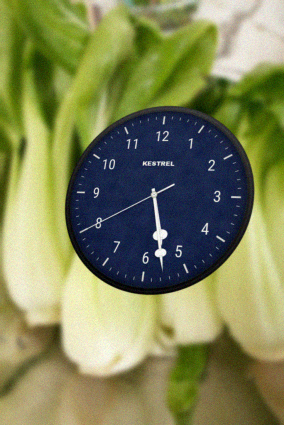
5.27.40
